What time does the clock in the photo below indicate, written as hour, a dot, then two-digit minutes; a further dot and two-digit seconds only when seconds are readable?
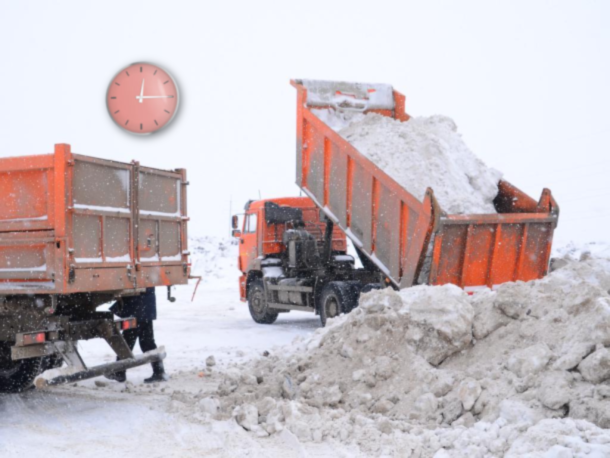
12.15
